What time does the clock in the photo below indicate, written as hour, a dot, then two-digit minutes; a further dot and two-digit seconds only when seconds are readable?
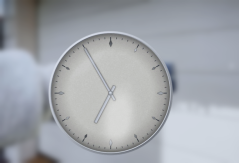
6.55
